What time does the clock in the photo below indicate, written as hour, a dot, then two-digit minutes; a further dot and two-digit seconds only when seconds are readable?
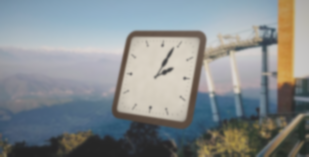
2.04
